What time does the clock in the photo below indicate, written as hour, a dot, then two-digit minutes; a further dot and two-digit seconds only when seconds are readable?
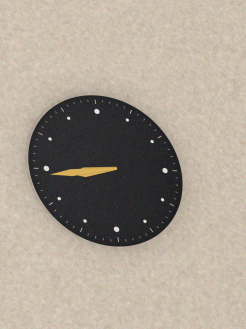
8.44
